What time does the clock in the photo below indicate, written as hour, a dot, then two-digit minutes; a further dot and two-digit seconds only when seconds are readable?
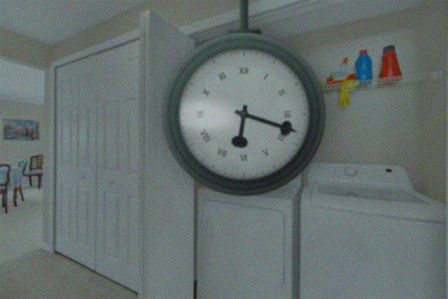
6.18
